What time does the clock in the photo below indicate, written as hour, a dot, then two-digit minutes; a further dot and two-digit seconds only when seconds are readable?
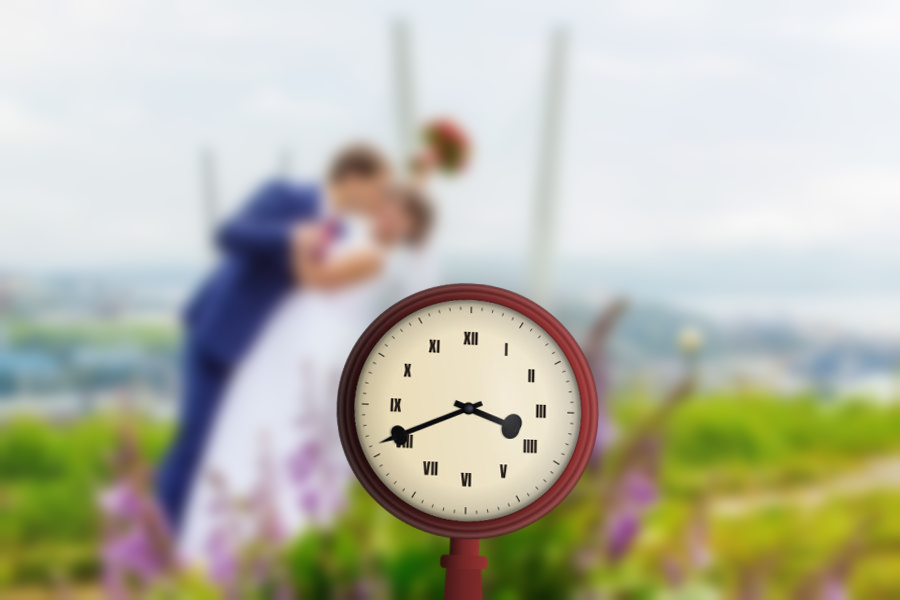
3.41
